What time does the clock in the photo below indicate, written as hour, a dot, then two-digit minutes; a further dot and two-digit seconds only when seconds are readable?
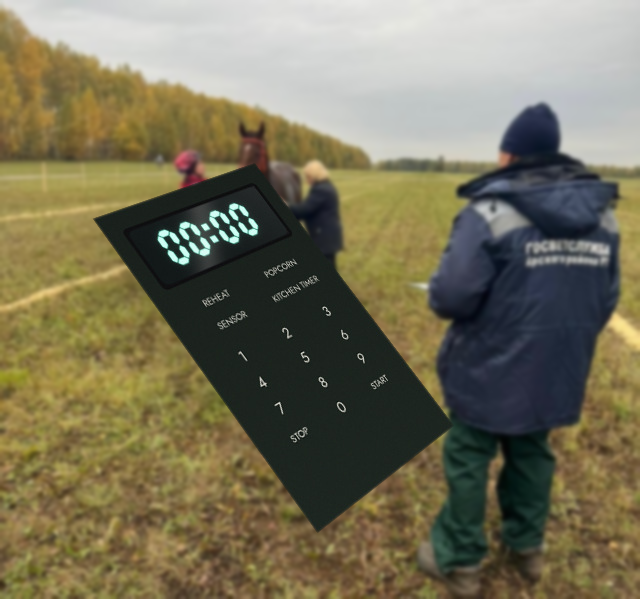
0.00
